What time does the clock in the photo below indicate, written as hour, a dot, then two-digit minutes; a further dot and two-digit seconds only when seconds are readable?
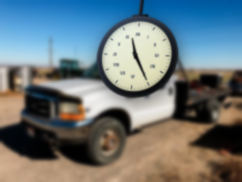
11.25
